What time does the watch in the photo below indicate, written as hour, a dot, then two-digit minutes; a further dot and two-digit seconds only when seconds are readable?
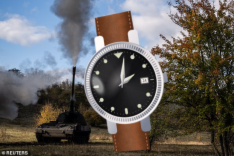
2.02
